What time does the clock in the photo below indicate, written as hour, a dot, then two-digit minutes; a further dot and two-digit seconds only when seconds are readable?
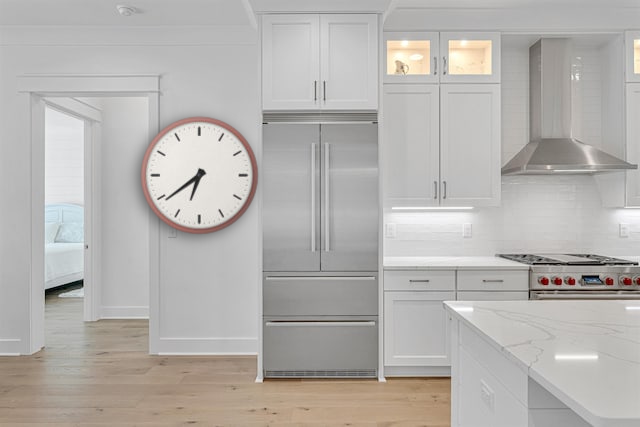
6.39
